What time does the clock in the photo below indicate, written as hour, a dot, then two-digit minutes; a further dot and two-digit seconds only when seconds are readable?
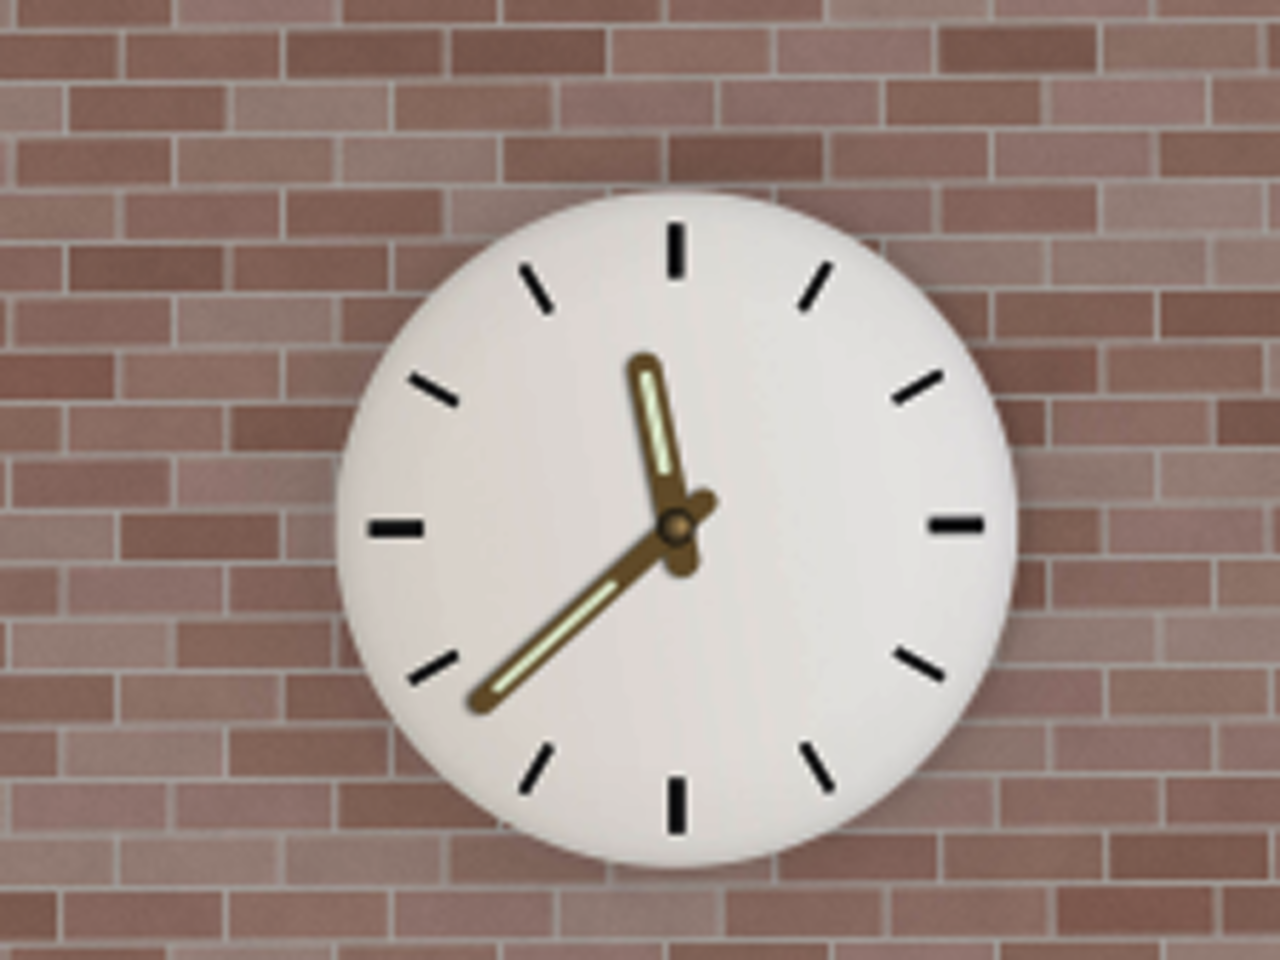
11.38
